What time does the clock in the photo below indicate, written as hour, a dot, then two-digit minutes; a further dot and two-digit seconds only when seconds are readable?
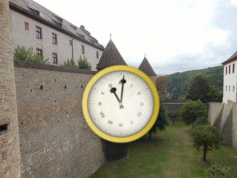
11.01
